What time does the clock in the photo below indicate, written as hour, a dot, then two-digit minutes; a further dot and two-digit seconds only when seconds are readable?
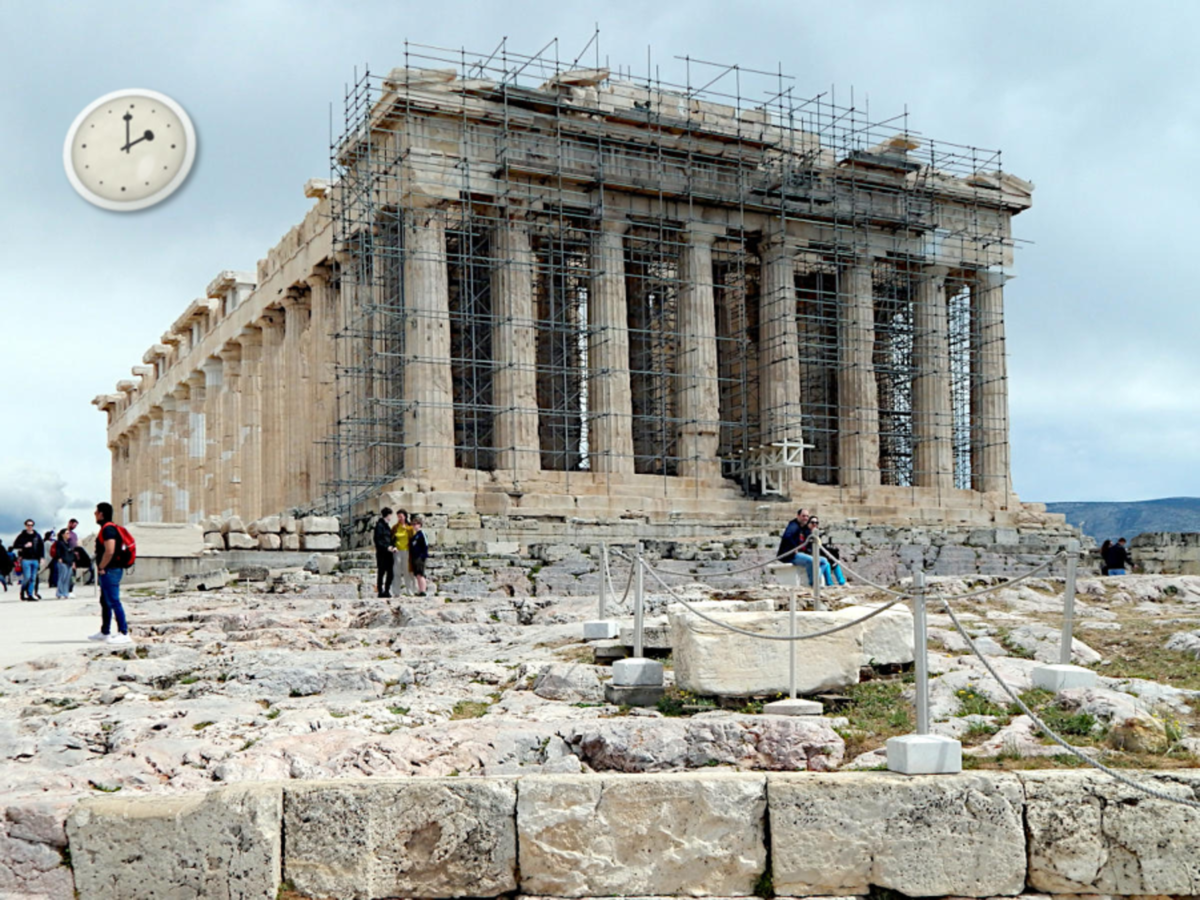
1.59
